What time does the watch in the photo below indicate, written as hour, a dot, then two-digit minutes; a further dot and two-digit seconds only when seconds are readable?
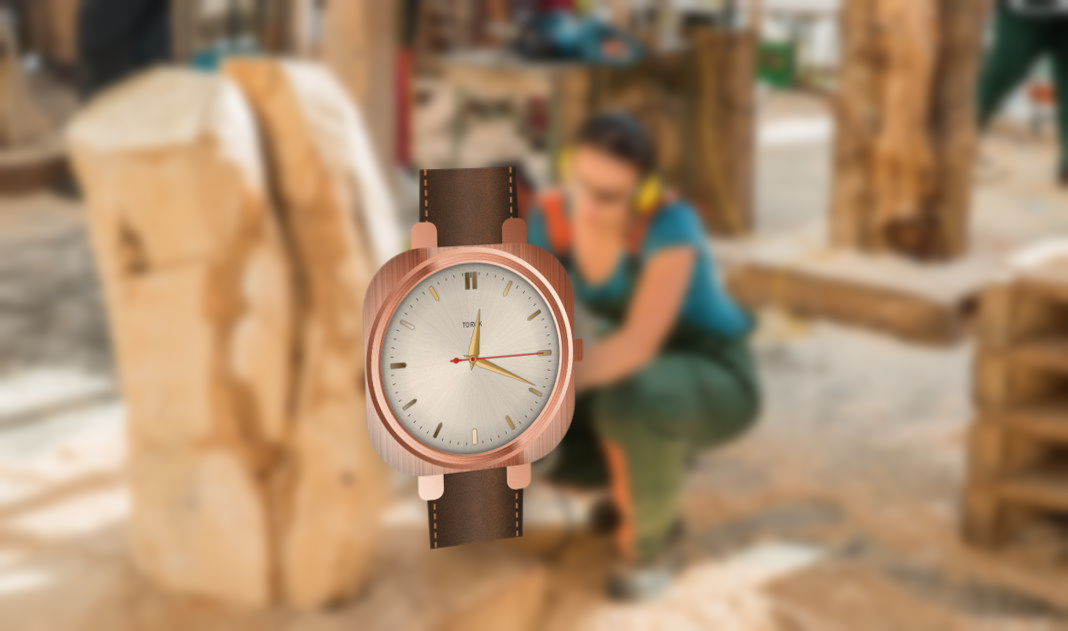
12.19.15
